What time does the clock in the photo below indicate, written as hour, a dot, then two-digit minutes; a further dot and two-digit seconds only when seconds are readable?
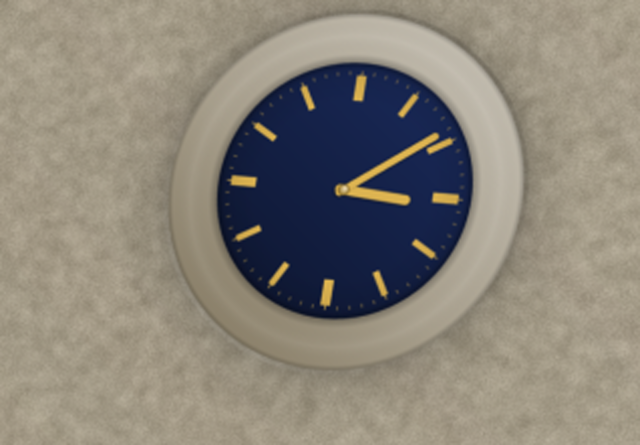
3.09
